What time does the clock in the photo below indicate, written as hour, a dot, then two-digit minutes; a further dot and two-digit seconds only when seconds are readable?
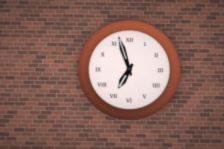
6.57
